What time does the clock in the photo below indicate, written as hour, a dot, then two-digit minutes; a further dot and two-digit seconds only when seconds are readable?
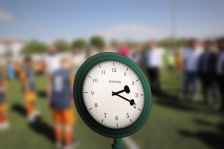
2.19
